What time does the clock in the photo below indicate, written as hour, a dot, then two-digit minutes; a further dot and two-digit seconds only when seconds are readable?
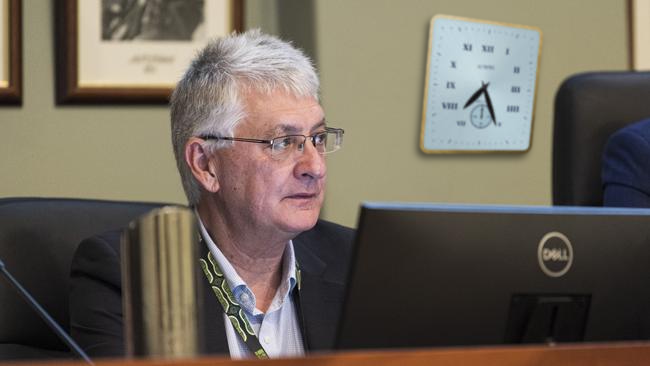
7.26
